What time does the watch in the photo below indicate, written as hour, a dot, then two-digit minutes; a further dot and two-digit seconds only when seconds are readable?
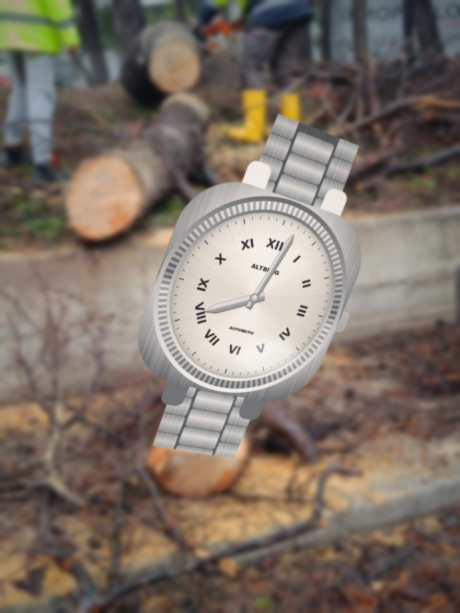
8.02
